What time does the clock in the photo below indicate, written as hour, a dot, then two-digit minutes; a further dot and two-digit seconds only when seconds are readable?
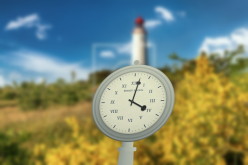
4.02
